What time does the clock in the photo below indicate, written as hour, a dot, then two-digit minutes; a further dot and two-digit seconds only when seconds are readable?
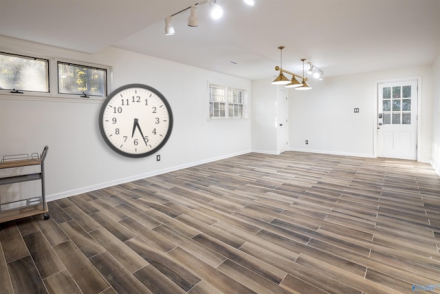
6.26
